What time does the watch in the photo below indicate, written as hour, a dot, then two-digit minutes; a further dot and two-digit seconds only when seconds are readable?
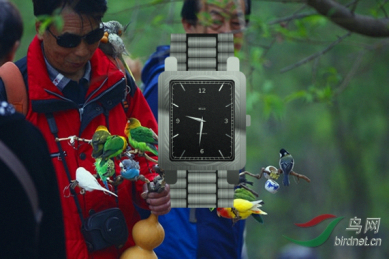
9.31
